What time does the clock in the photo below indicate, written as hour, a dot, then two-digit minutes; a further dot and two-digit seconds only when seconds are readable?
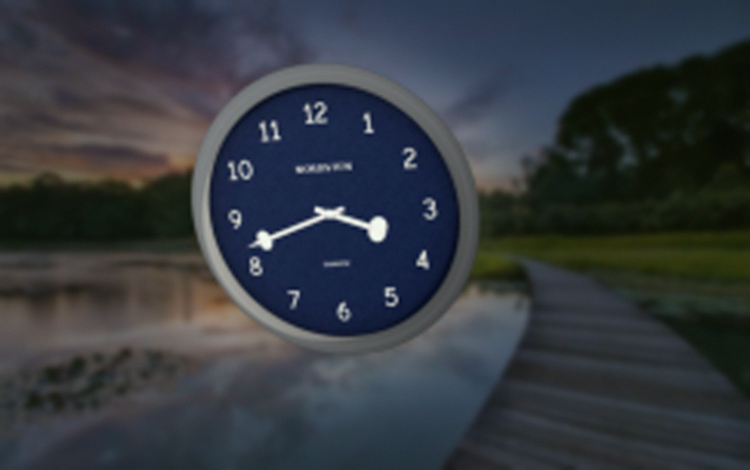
3.42
